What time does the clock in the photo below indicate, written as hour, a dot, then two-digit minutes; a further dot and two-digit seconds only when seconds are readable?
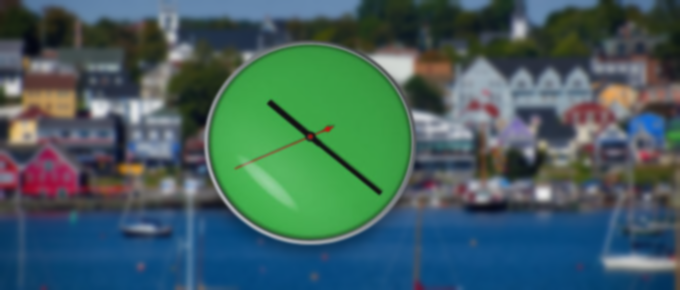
10.21.41
